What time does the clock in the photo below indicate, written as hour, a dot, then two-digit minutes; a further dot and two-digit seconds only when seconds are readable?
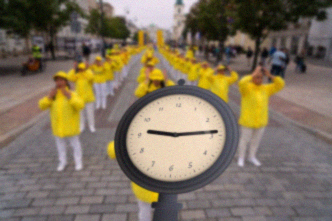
9.14
